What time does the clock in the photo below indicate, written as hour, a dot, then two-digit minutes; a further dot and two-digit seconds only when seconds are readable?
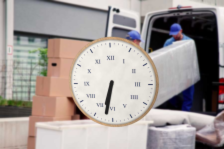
6.32
